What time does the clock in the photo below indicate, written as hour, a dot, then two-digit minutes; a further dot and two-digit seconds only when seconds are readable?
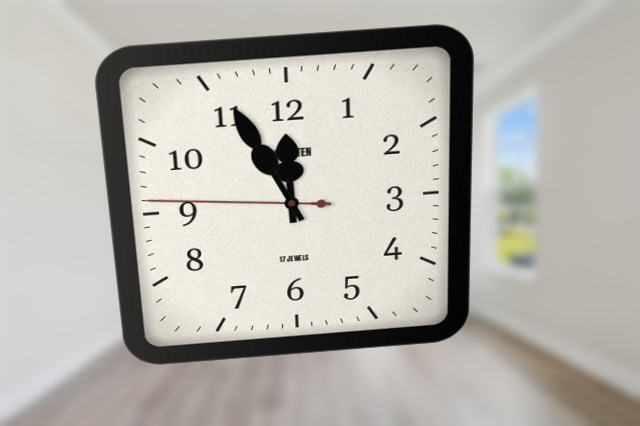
11.55.46
